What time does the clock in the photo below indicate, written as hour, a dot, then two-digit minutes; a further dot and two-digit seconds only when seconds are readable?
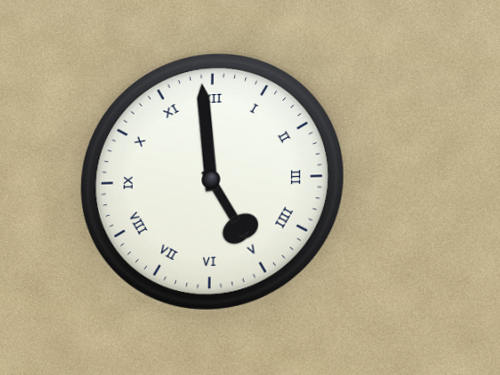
4.59
